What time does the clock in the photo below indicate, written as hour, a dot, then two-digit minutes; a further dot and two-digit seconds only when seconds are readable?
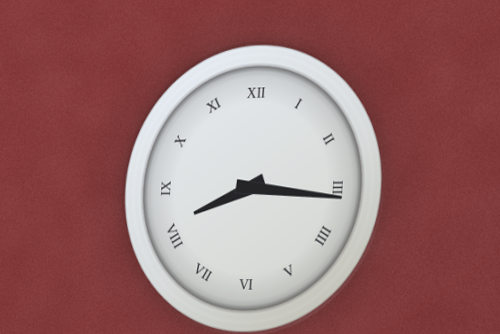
8.16
